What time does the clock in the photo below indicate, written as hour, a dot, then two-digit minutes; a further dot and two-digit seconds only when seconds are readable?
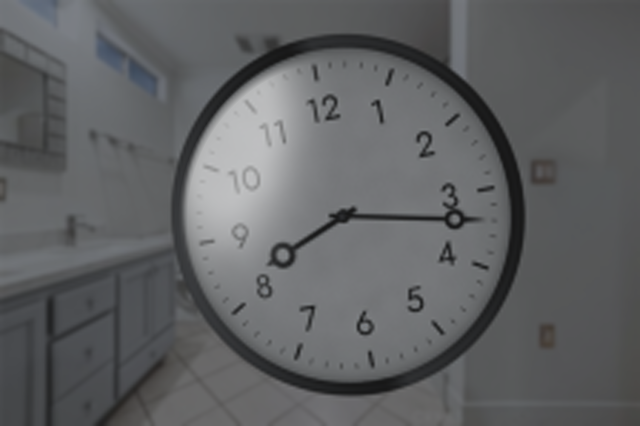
8.17
